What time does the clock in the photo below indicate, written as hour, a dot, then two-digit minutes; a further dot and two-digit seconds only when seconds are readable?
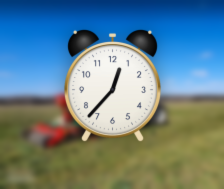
12.37
